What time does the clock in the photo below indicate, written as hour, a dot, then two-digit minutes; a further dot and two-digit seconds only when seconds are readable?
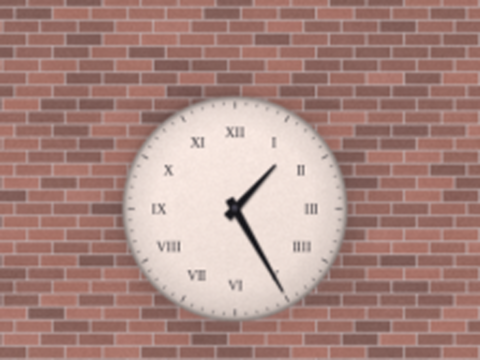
1.25
